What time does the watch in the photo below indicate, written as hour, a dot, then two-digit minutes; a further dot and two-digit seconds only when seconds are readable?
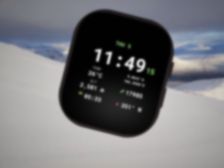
11.49
